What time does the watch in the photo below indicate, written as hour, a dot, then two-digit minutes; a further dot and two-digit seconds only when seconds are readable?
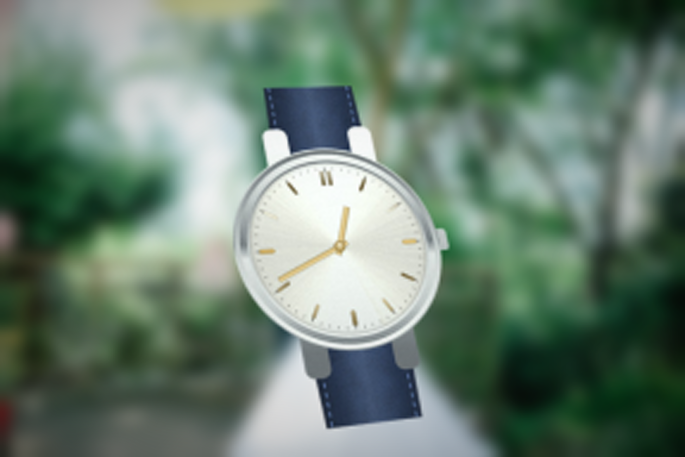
12.41
